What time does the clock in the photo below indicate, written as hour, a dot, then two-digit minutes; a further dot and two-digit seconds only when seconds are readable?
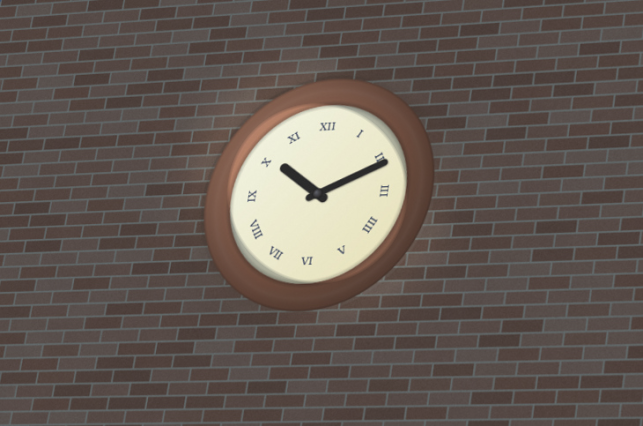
10.11
